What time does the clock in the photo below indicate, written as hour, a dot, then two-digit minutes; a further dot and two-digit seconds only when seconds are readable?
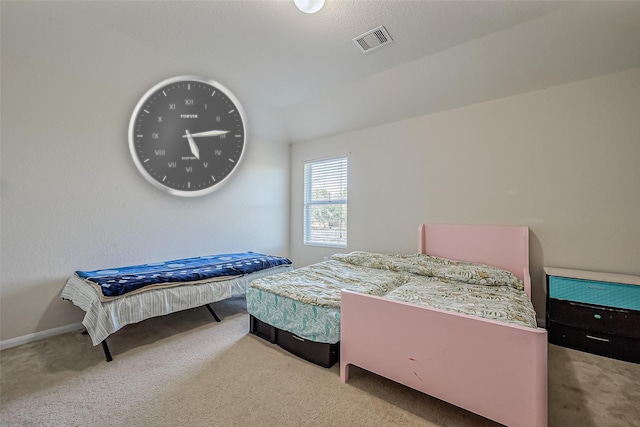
5.14
